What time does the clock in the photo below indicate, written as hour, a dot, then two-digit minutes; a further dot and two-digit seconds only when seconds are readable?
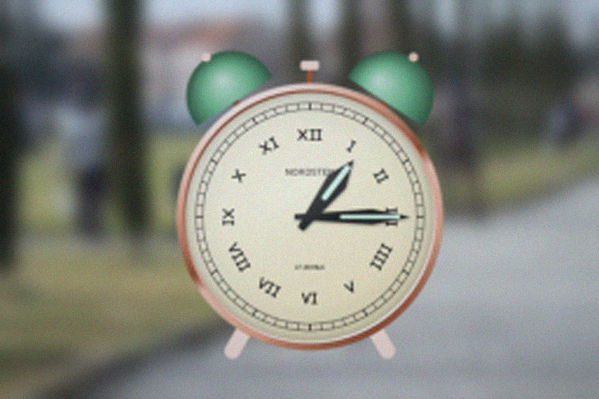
1.15
